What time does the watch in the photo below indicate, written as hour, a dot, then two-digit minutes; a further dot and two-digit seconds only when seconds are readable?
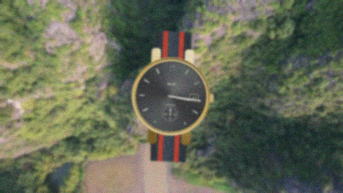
3.16
